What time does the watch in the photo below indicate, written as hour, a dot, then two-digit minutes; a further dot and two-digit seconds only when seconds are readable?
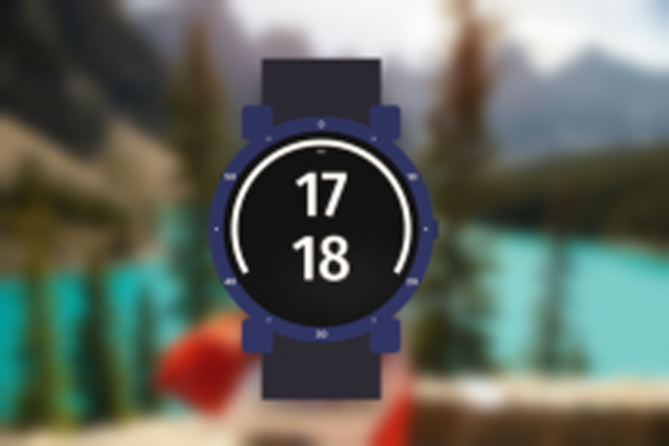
17.18
